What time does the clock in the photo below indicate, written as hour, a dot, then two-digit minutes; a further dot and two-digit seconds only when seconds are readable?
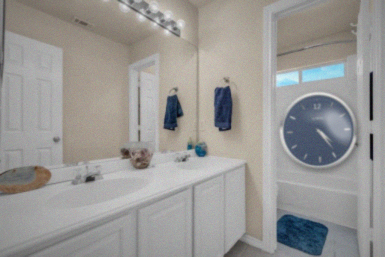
4.24
